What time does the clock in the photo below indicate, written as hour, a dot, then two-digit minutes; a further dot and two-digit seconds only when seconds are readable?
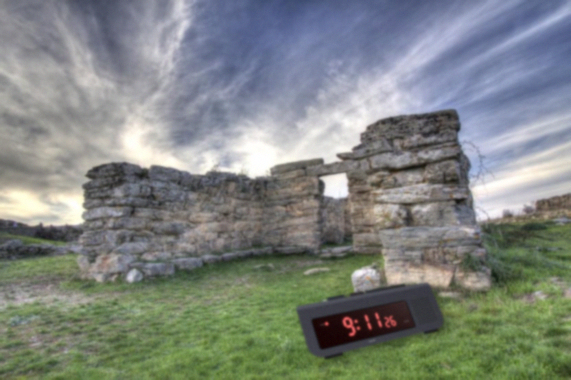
9.11
